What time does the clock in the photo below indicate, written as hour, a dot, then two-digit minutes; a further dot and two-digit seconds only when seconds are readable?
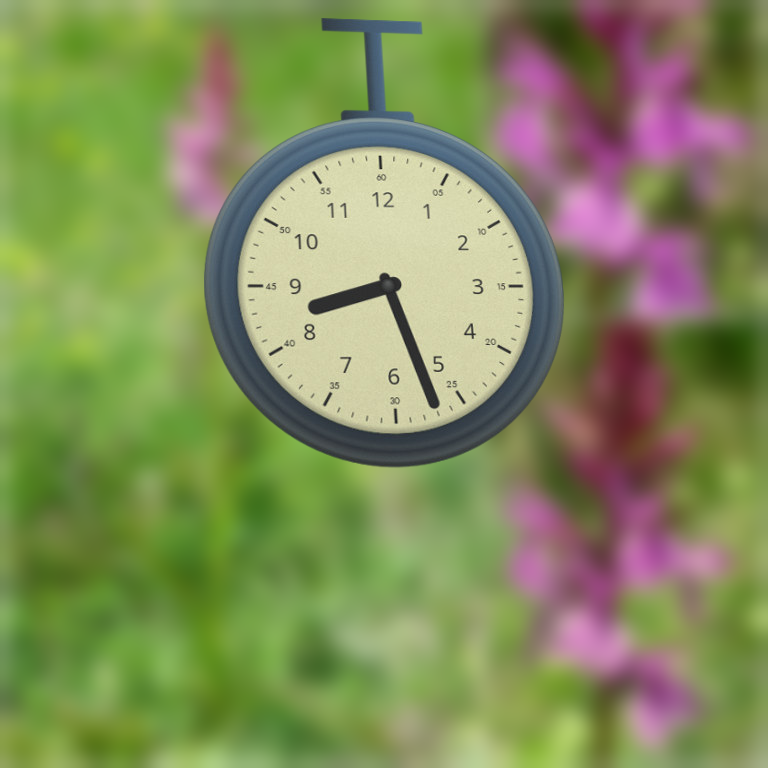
8.27
